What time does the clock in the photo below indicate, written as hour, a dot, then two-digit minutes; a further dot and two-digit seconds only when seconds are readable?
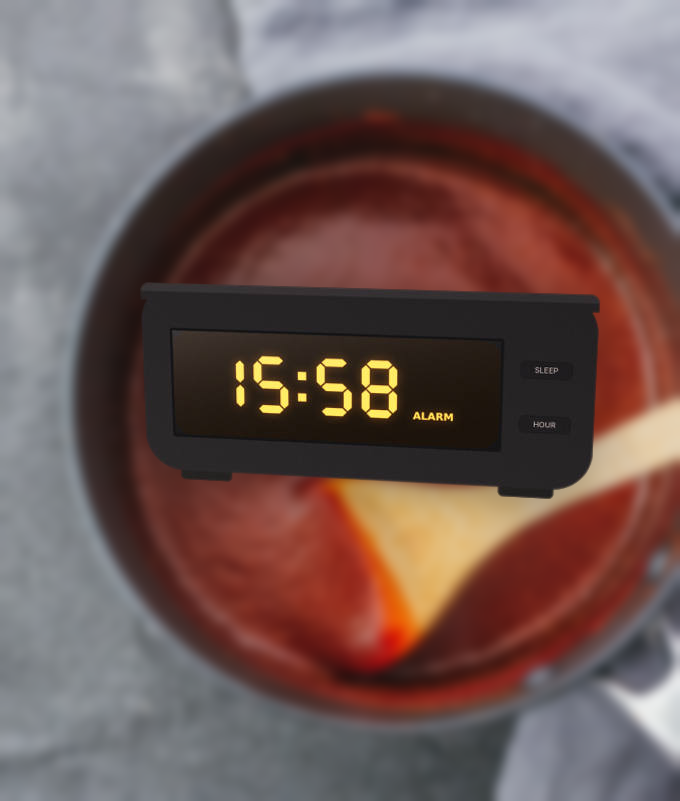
15.58
